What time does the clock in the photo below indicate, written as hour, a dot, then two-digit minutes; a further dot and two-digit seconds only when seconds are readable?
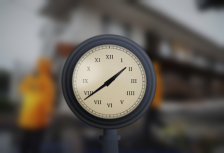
1.39
